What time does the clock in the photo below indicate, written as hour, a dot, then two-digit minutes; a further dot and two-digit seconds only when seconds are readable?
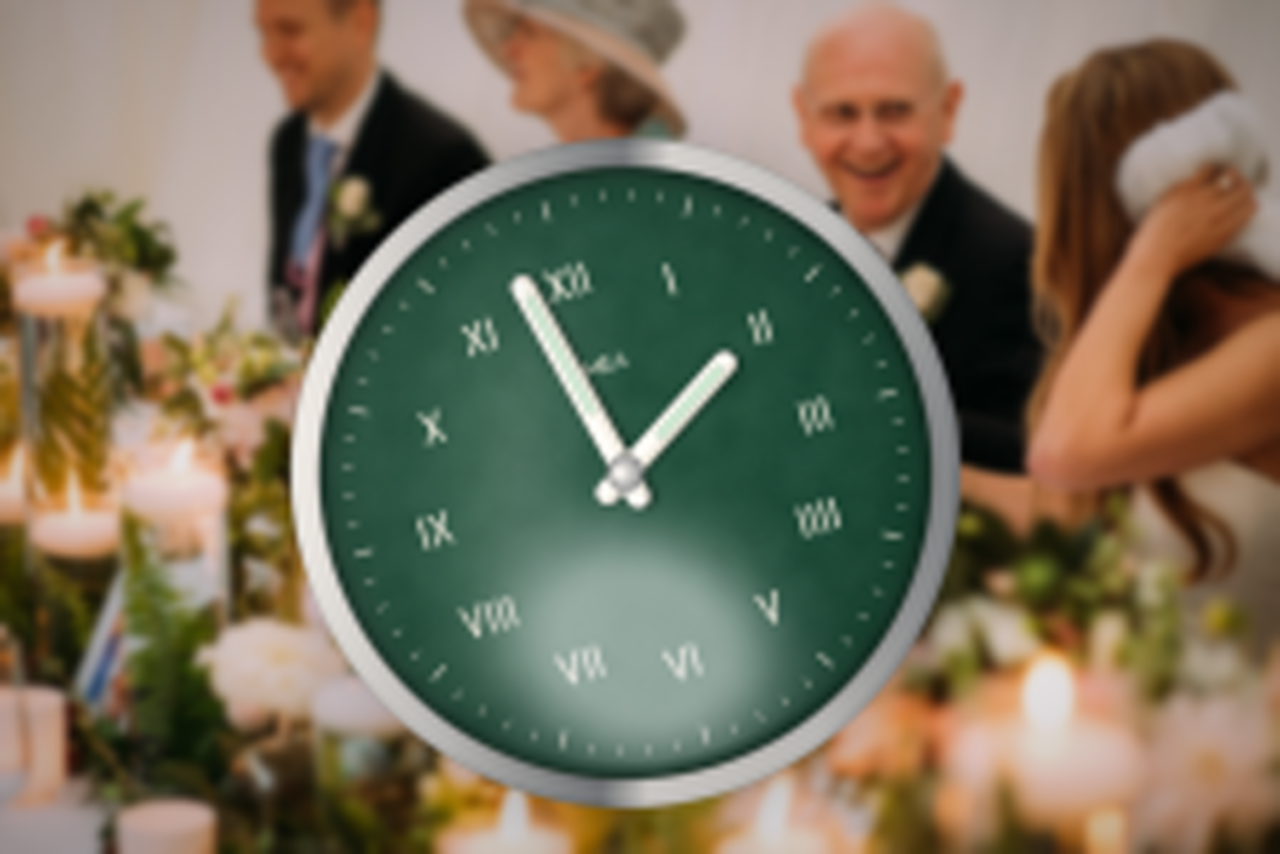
1.58
